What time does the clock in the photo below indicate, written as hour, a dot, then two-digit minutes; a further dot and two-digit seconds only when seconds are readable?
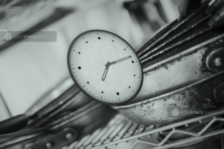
7.13
